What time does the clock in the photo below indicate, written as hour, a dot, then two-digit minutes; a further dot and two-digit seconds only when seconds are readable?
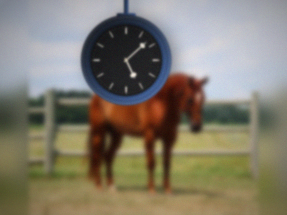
5.08
